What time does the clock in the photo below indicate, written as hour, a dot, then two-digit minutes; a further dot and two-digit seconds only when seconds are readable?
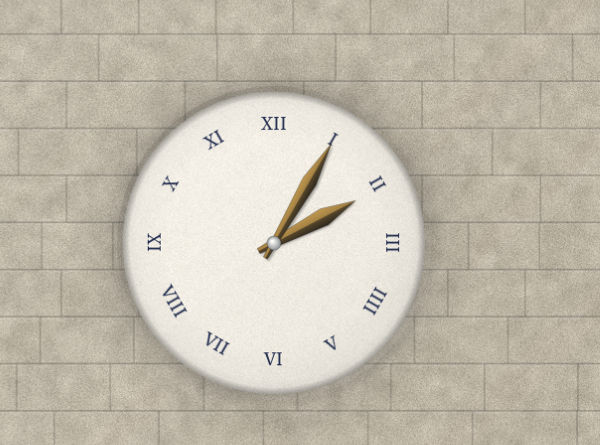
2.05
